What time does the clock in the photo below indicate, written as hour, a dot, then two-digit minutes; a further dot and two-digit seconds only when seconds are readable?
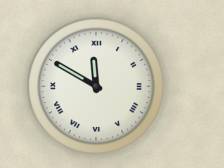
11.50
